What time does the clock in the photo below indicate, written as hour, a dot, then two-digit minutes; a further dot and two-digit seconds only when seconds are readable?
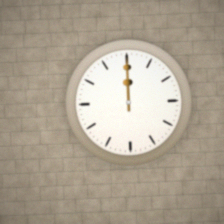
12.00
